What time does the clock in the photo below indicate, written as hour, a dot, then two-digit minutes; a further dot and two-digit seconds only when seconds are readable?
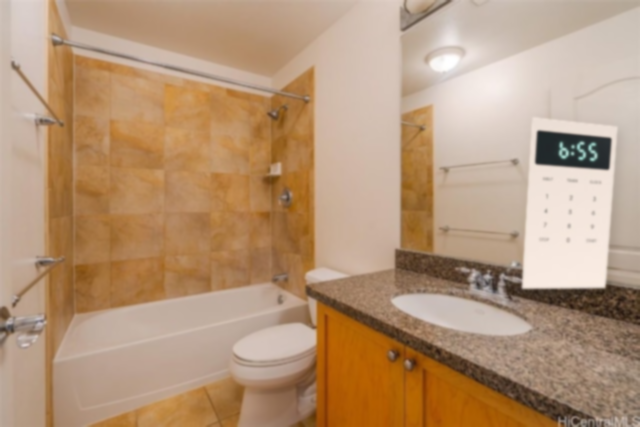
6.55
